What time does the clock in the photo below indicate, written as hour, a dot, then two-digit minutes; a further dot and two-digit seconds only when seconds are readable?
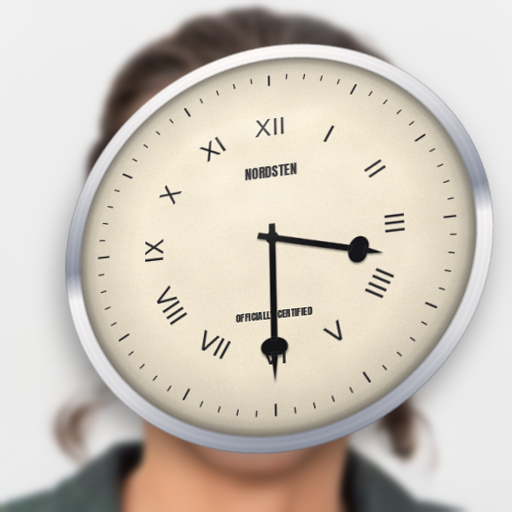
3.30
